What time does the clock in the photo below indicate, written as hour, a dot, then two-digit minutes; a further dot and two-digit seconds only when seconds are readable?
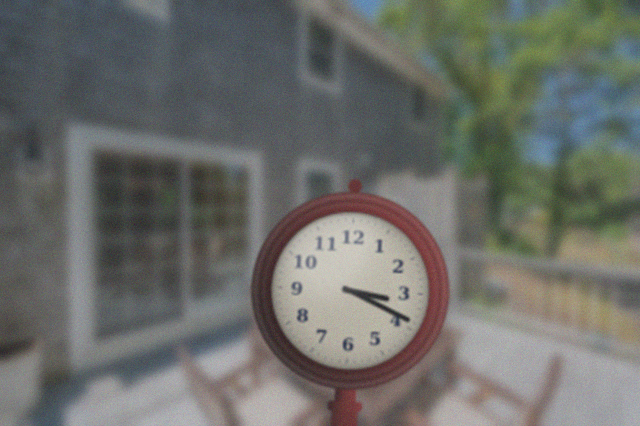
3.19
